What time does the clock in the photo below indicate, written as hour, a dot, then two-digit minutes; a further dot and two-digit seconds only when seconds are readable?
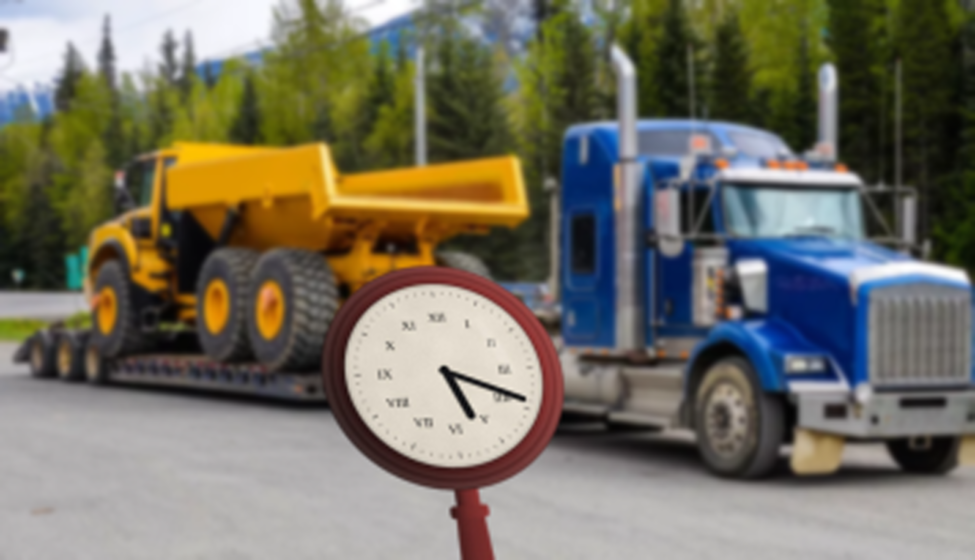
5.19
